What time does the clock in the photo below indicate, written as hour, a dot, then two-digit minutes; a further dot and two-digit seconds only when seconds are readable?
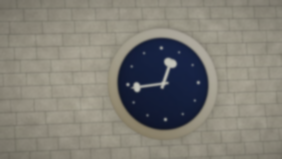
12.44
